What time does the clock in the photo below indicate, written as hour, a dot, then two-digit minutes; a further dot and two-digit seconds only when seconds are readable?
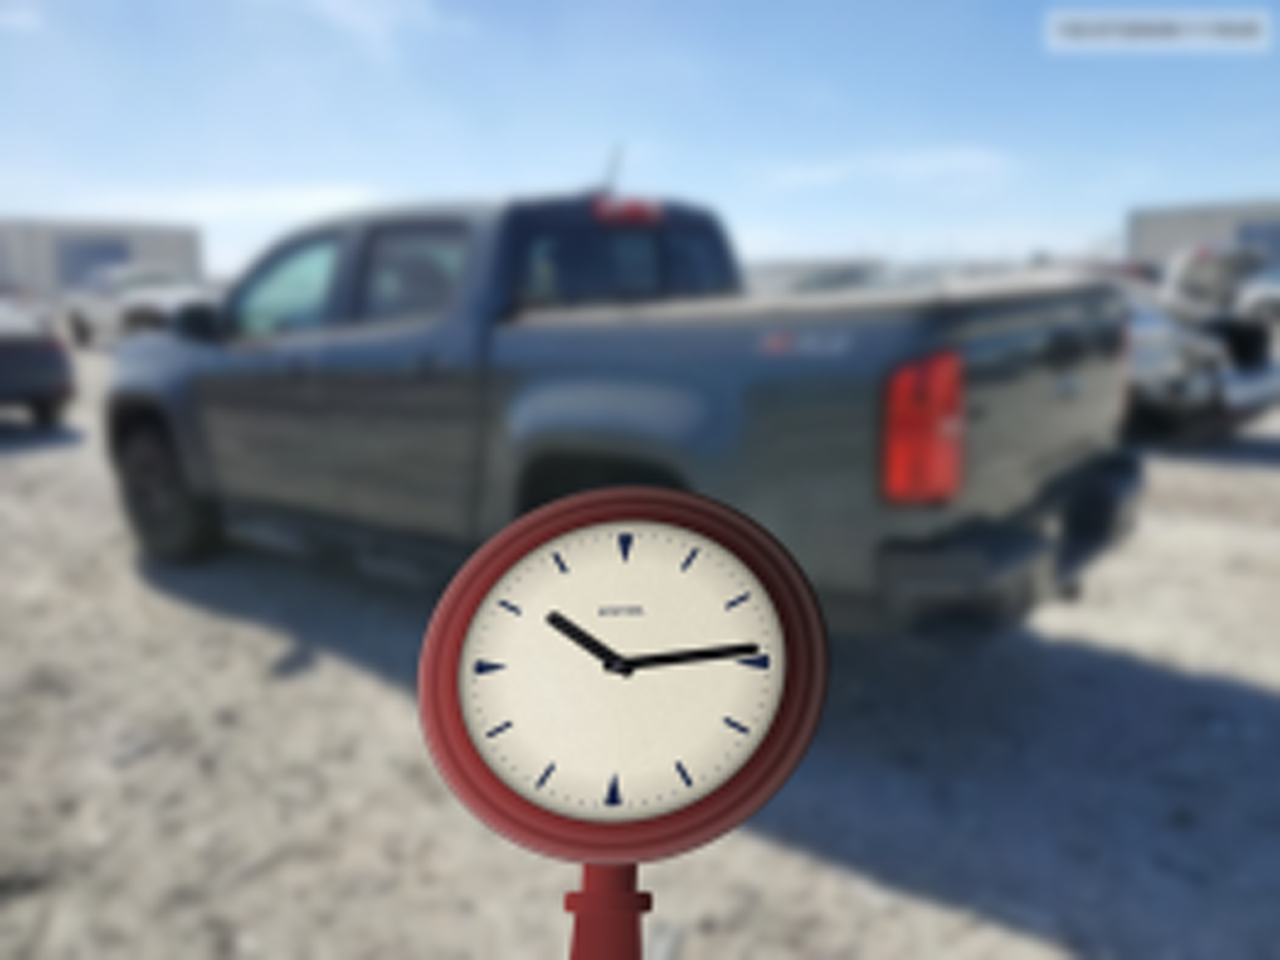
10.14
